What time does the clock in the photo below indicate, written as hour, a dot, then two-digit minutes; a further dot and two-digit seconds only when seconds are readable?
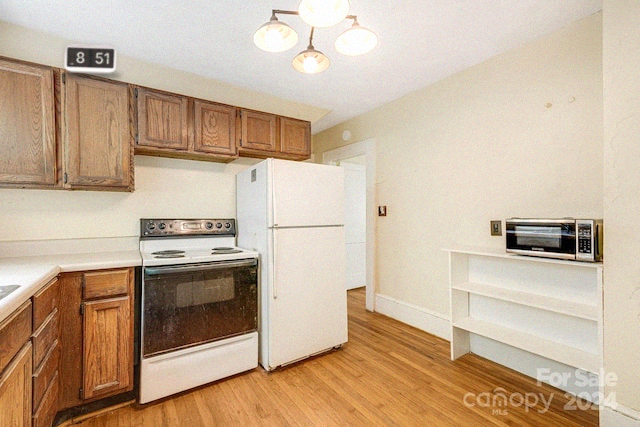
8.51
